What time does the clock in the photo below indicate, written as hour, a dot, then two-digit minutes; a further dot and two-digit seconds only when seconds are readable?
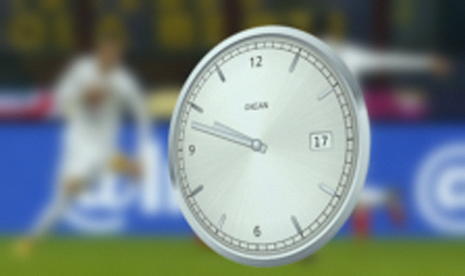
9.48
